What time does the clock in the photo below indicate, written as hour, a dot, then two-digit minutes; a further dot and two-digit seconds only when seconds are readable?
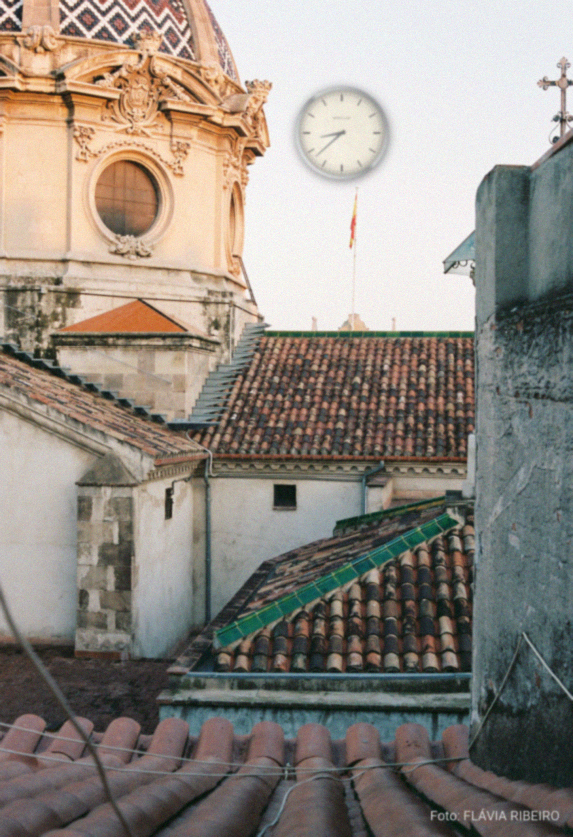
8.38
